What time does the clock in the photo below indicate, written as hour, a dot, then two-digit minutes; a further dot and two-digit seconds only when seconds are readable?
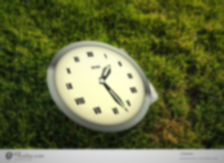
1.27
